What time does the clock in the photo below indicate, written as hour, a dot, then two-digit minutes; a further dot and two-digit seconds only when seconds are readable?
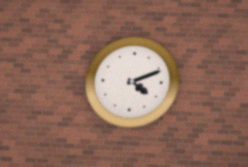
4.11
